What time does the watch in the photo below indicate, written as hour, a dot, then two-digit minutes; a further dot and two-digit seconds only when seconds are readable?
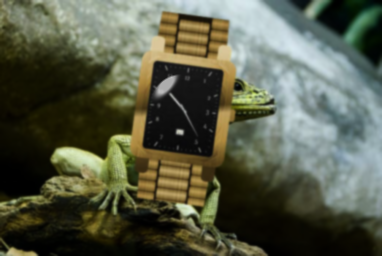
10.24
